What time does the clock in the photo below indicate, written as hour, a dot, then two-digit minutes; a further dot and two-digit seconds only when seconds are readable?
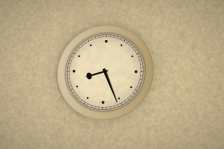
8.26
